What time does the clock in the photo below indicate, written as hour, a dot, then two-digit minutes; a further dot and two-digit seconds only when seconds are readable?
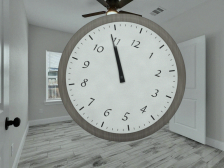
10.54
